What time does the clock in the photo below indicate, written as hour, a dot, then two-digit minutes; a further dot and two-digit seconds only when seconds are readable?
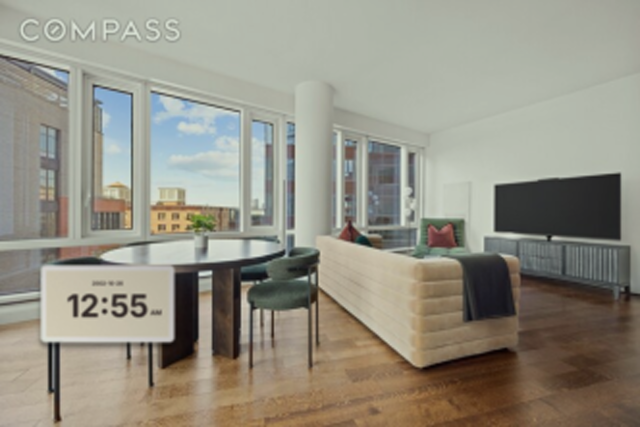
12.55
